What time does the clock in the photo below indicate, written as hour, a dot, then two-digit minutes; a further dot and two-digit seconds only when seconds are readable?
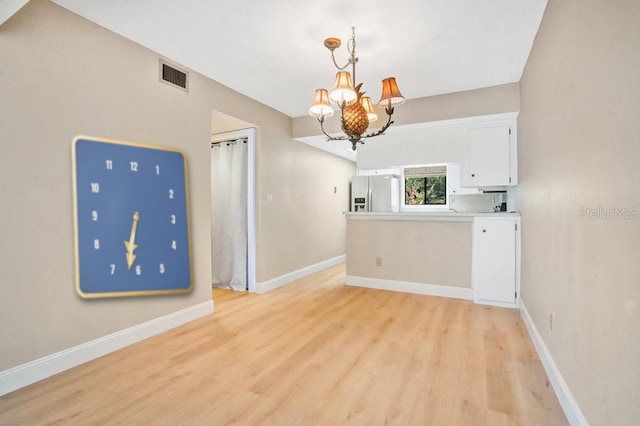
6.32
